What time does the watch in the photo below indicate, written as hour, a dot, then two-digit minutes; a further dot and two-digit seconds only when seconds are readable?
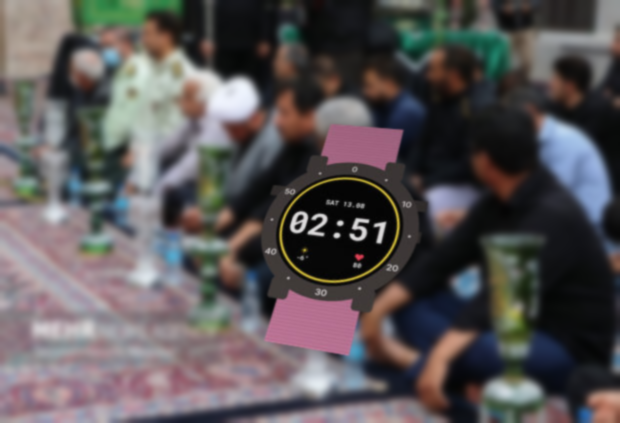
2.51
